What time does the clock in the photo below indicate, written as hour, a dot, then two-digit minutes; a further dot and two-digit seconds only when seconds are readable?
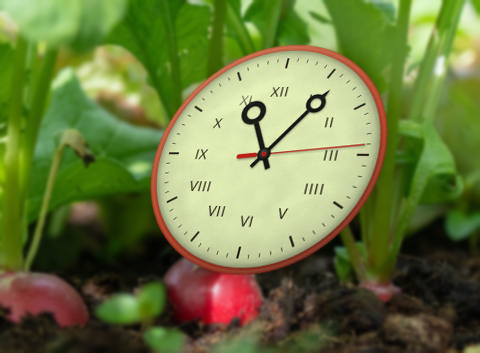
11.06.14
